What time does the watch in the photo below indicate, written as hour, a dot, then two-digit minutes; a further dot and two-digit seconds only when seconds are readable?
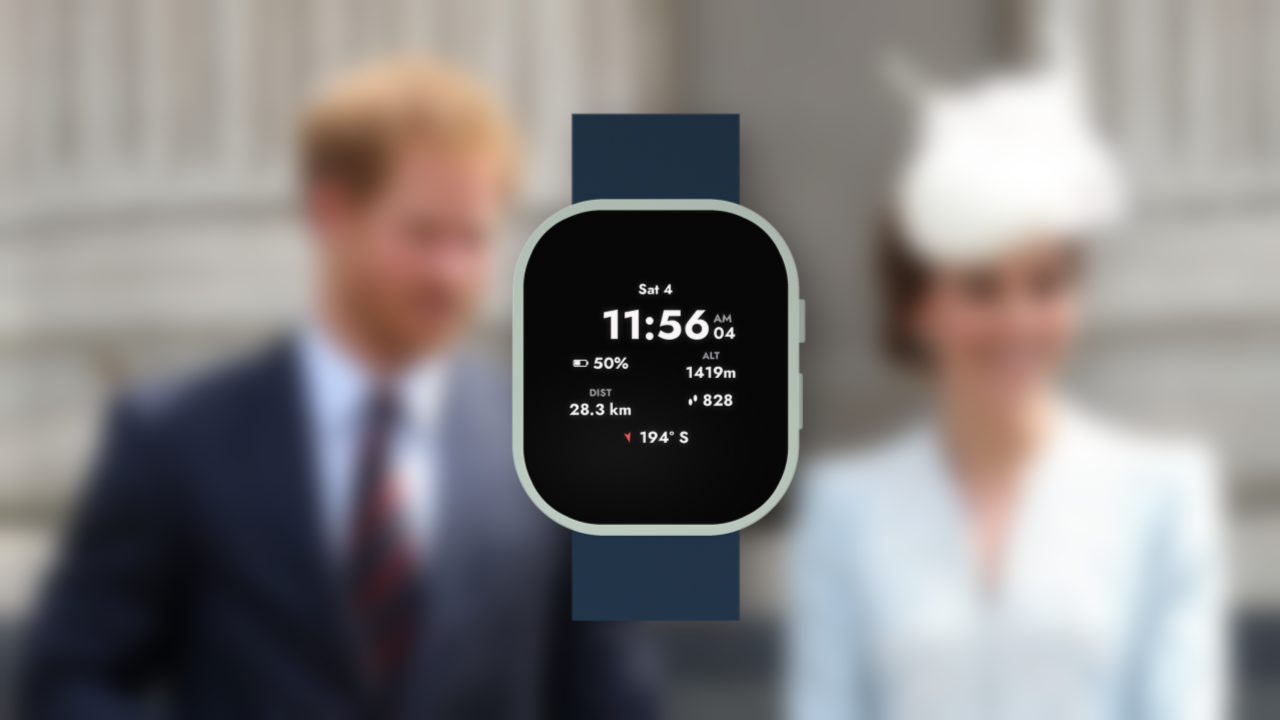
11.56.04
